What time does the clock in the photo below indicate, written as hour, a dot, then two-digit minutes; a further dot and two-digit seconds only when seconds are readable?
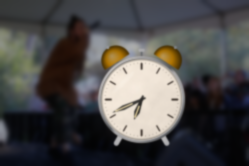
6.41
